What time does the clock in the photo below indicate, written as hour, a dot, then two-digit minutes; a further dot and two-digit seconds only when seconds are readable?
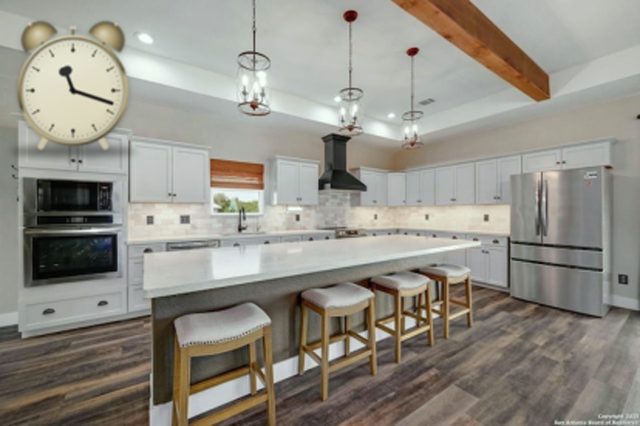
11.18
